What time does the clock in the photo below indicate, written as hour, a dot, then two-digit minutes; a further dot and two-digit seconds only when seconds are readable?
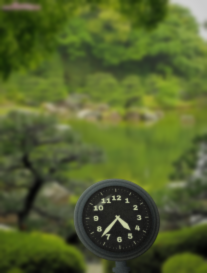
4.37
